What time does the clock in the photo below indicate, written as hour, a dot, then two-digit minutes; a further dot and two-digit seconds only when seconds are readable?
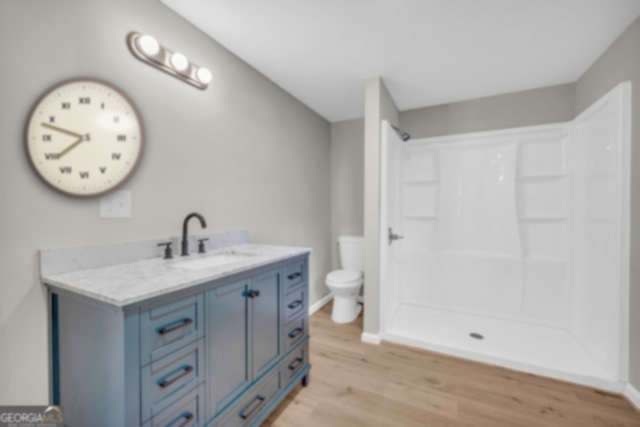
7.48
